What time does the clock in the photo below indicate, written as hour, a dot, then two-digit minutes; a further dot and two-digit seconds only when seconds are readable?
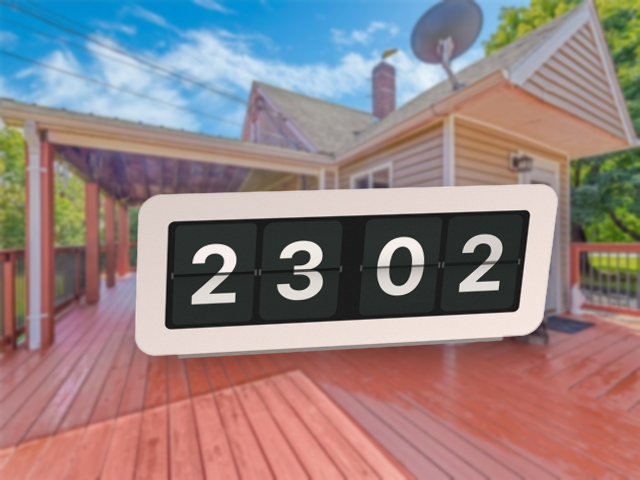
23.02
